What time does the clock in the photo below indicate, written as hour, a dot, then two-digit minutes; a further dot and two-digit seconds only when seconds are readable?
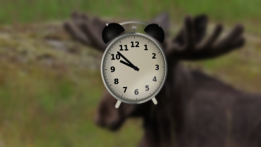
9.52
